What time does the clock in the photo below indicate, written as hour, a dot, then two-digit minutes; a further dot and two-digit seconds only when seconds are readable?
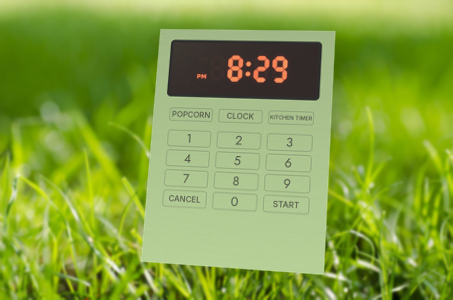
8.29
